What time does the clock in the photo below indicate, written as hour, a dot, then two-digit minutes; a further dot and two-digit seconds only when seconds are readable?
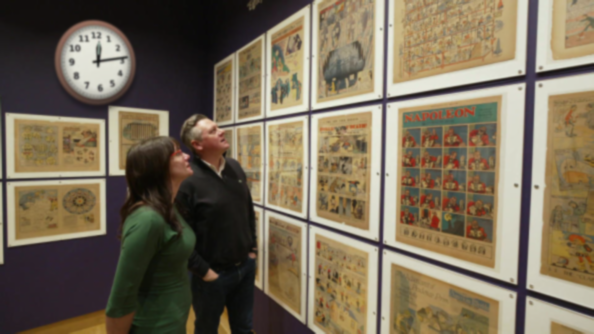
12.14
